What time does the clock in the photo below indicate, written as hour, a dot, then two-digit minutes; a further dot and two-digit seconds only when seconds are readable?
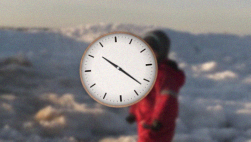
10.22
